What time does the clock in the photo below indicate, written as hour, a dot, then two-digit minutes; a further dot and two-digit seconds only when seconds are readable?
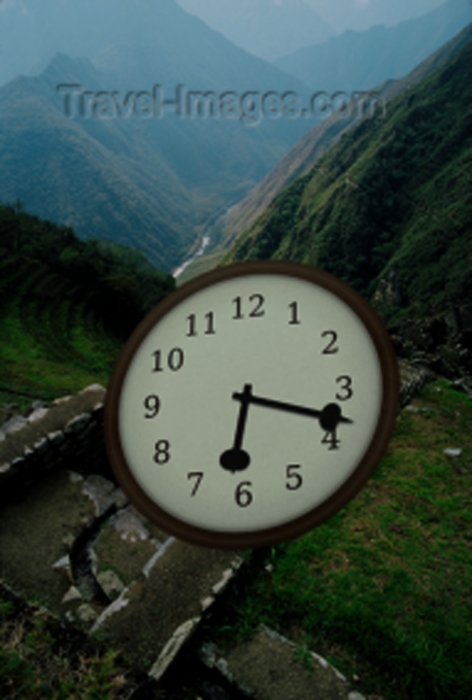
6.18
